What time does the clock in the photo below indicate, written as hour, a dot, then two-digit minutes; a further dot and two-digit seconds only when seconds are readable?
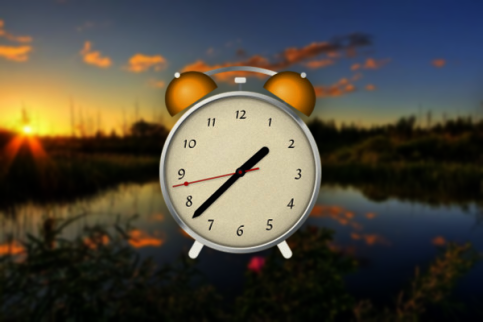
1.37.43
